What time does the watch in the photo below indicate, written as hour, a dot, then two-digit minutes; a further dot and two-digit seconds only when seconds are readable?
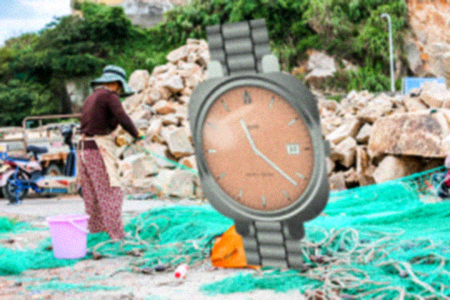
11.22
